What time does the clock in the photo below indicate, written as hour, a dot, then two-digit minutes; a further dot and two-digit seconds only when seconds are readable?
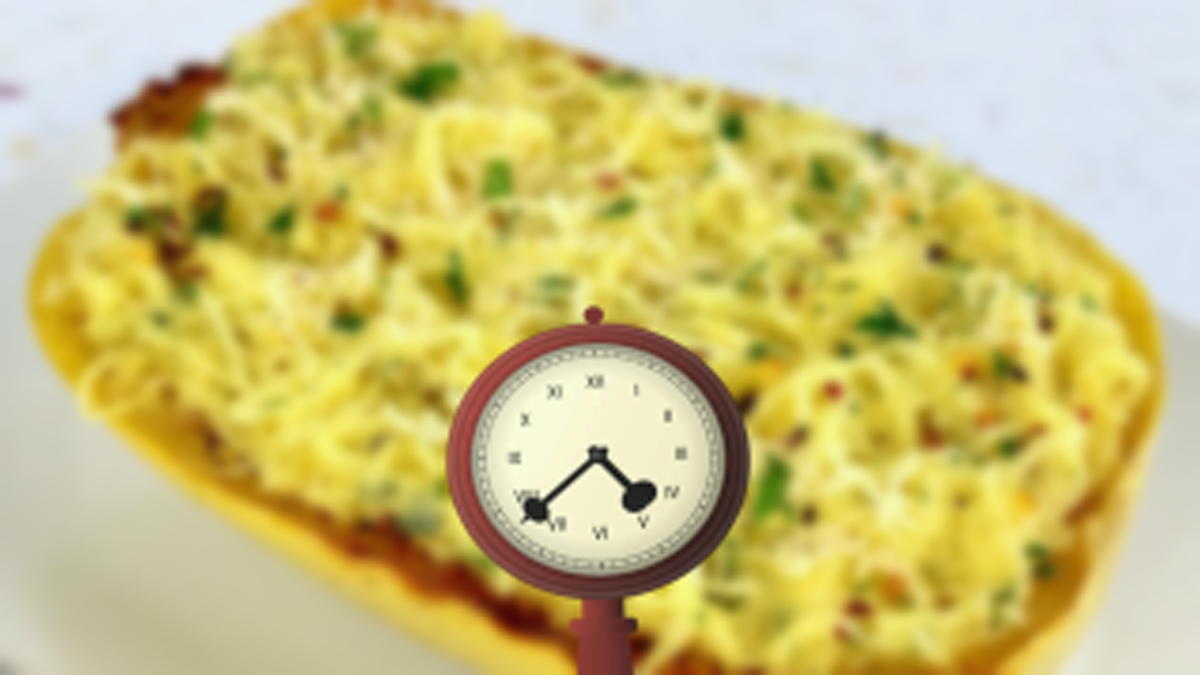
4.38
